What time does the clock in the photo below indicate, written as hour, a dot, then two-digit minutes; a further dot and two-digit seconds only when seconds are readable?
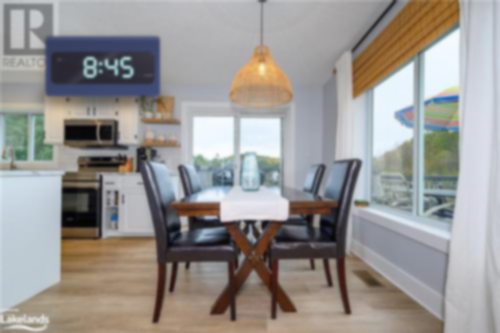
8.45
